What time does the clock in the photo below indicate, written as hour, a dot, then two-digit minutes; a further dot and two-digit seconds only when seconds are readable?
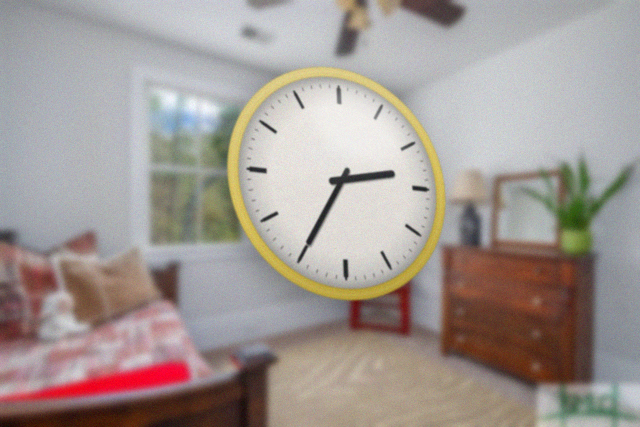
2.35
